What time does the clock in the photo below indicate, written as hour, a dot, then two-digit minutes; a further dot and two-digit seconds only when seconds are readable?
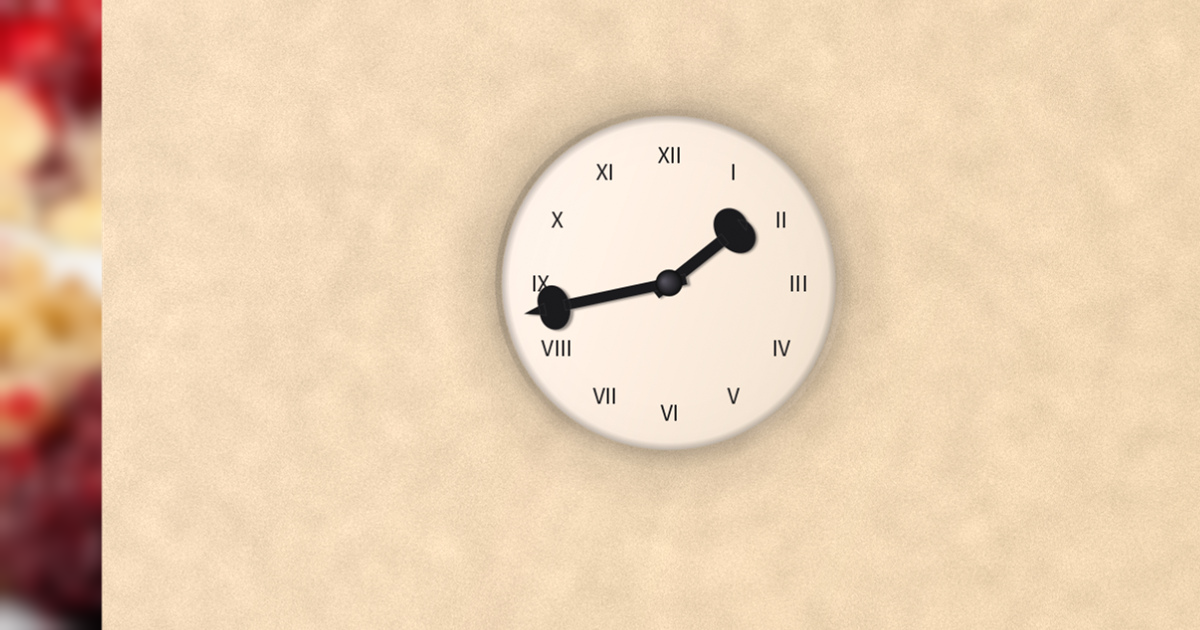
1.43
